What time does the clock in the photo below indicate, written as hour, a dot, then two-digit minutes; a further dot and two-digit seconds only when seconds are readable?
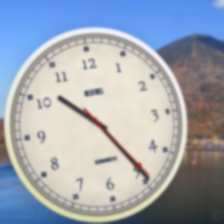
10.24.24
